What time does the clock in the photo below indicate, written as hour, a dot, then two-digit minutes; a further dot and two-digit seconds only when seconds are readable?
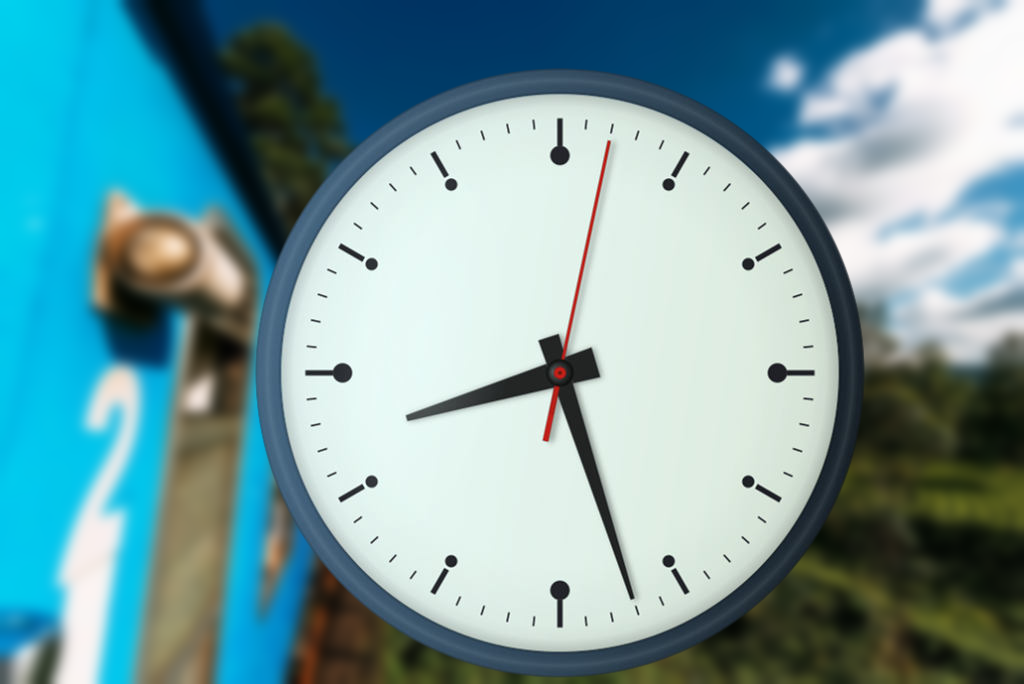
8.27.02
